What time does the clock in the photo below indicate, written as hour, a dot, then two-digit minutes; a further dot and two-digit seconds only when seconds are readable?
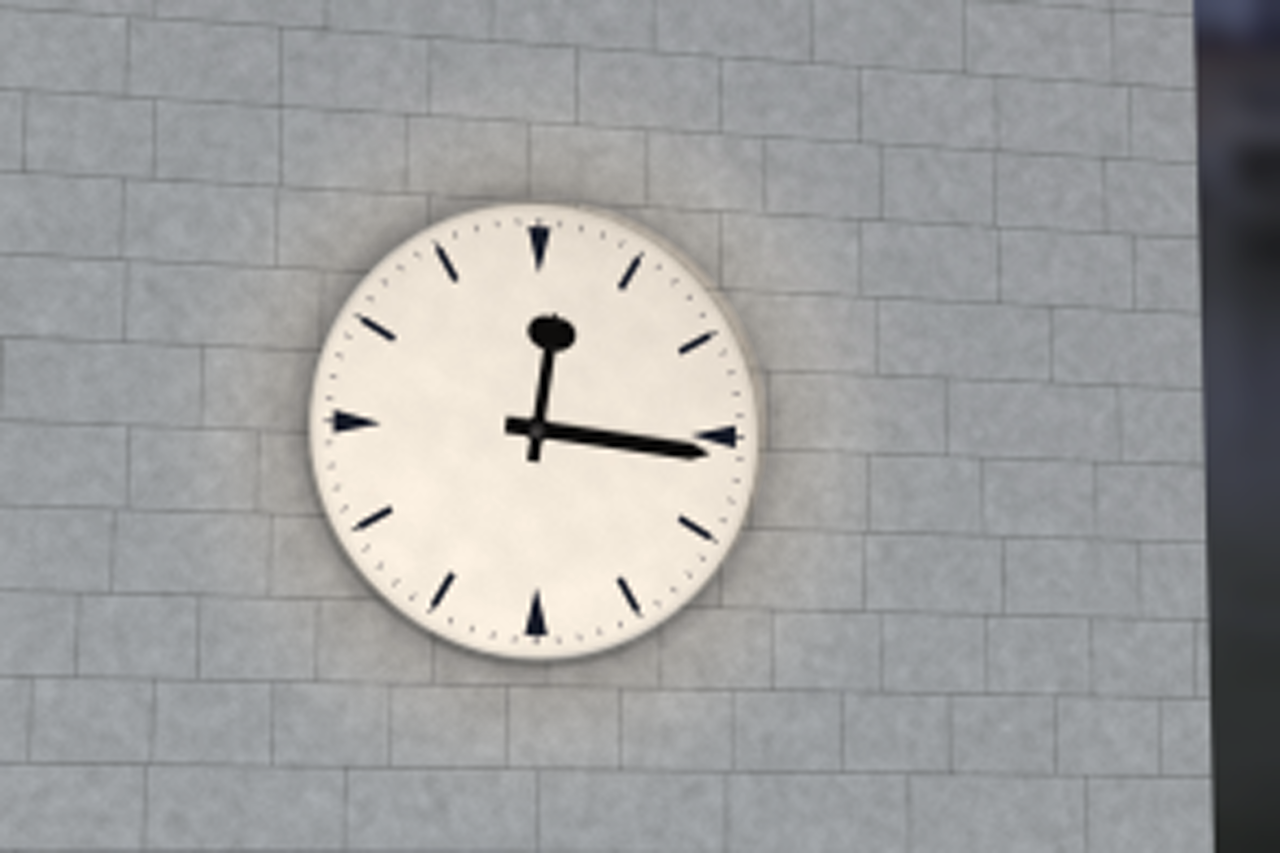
12.16
